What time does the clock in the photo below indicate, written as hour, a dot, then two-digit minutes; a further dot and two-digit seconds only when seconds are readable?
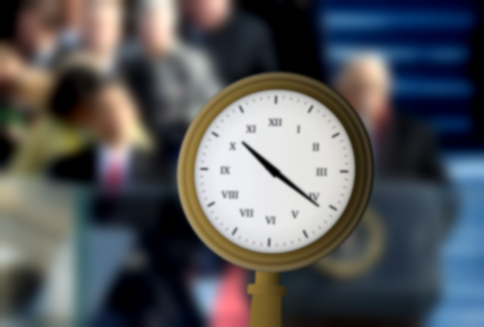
10.21
